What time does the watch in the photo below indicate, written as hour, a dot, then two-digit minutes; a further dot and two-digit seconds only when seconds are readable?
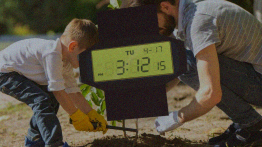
3.12.15
